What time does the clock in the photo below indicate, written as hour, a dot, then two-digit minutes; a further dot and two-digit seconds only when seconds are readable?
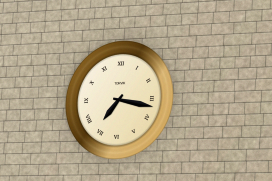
7.17
